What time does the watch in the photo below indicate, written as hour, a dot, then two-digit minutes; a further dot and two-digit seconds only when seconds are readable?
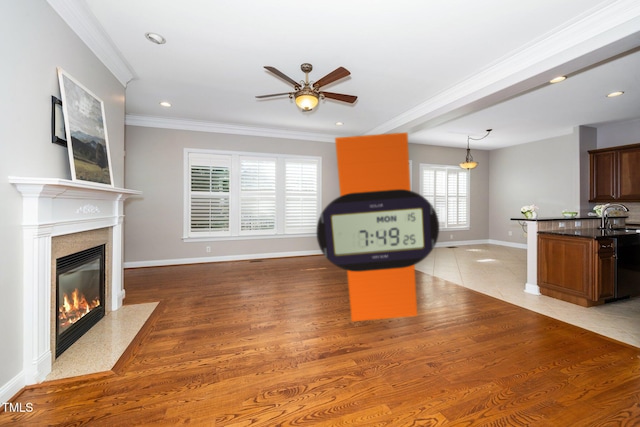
7.49
